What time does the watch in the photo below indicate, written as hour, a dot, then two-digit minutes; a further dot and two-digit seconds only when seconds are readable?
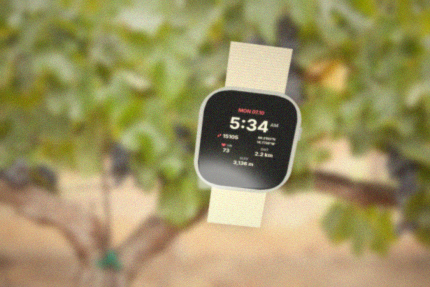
5.34
